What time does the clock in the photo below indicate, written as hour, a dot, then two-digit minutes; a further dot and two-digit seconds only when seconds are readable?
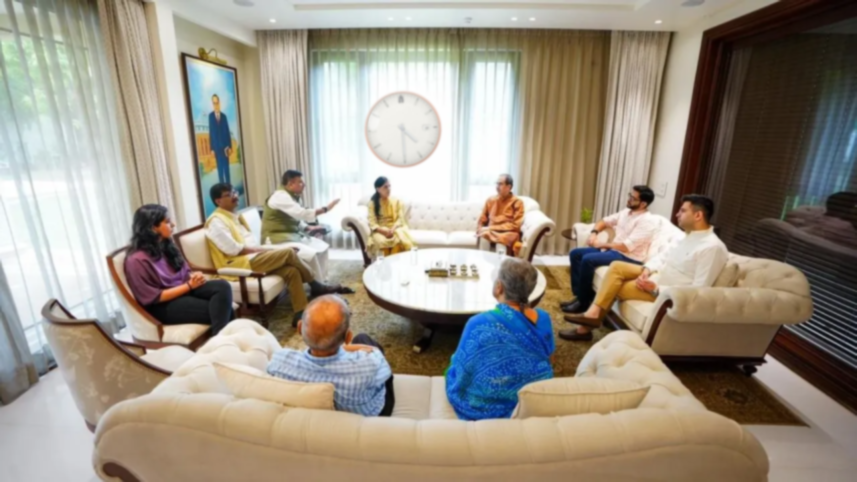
4.30
